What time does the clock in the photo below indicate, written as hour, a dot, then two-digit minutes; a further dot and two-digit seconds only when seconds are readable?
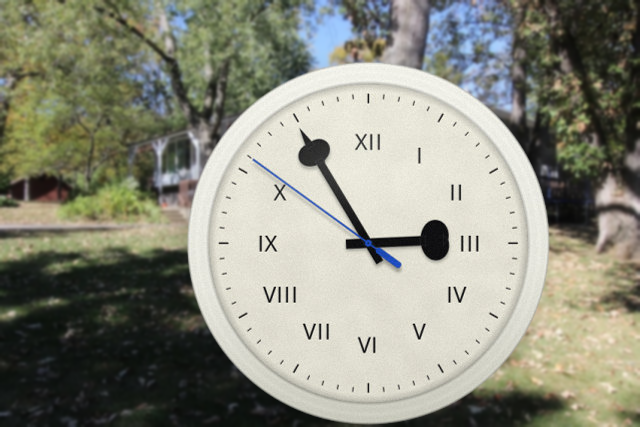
2.54.51
